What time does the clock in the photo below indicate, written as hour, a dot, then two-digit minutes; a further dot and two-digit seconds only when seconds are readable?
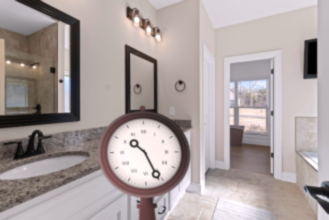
10.26
